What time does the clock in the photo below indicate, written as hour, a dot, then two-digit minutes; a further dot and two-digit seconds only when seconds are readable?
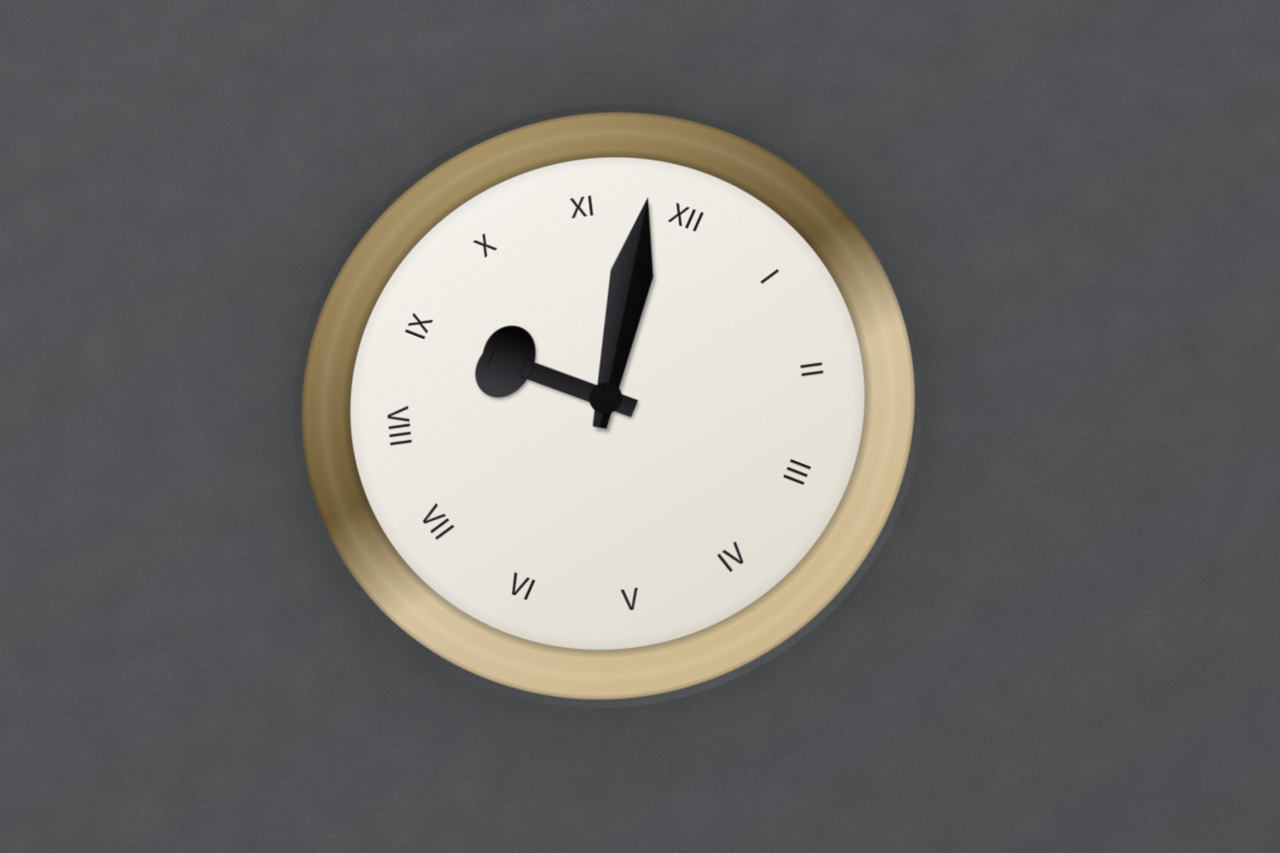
8.58
